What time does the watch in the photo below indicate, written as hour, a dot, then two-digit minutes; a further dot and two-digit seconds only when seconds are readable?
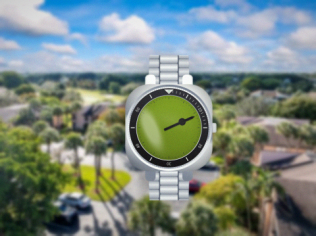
2.11
